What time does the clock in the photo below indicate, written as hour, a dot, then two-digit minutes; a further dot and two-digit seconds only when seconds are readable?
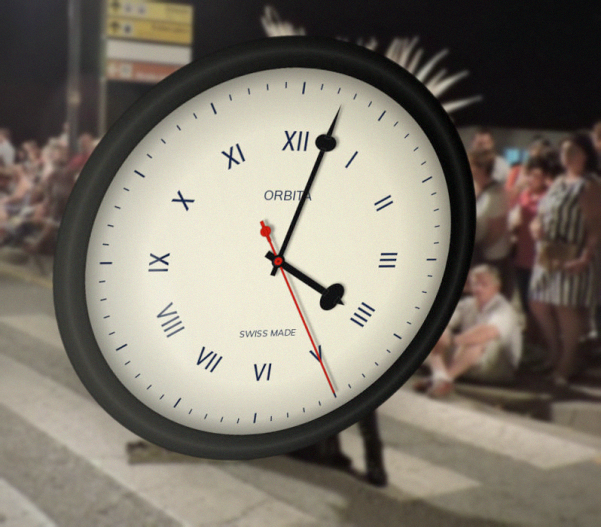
4.02.25
